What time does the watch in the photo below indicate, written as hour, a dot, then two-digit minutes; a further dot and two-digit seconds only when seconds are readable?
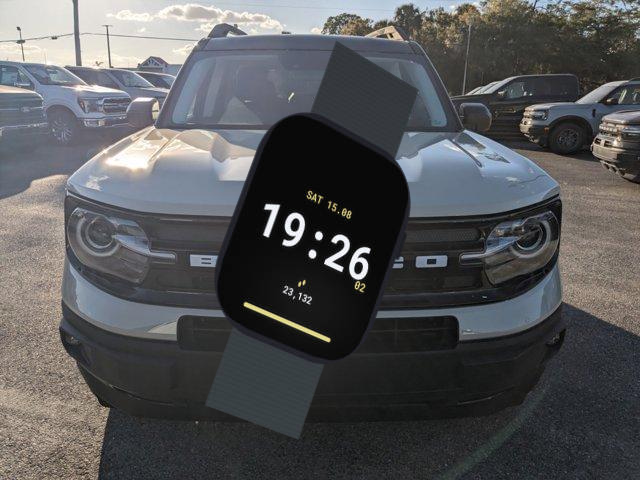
19.26.02
